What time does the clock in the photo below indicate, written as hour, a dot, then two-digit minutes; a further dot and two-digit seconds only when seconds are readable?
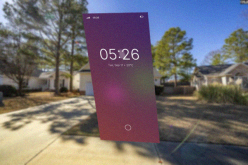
5.26
